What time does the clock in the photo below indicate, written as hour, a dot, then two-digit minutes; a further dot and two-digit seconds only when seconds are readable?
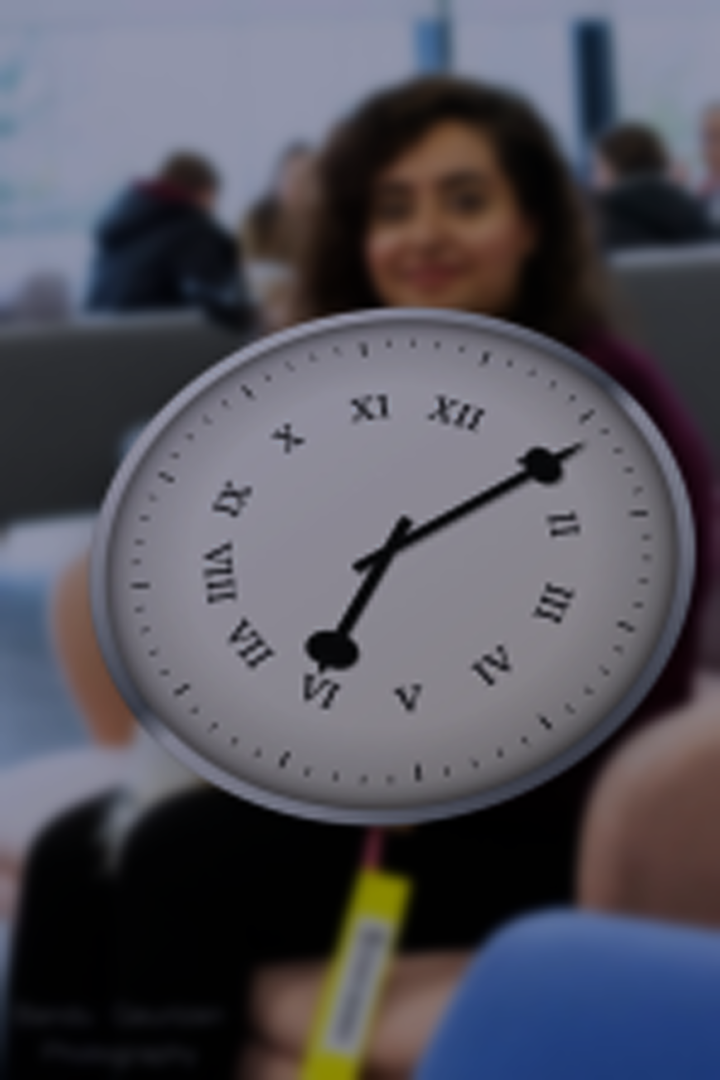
6.06
